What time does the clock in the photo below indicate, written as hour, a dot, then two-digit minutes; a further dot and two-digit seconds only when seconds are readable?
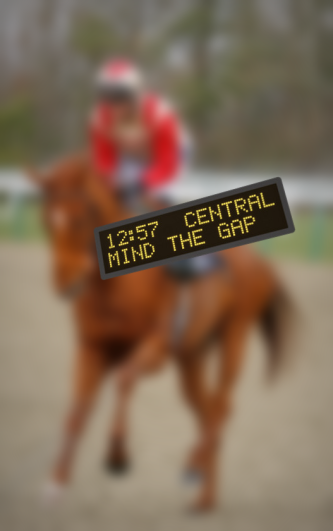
12.57
